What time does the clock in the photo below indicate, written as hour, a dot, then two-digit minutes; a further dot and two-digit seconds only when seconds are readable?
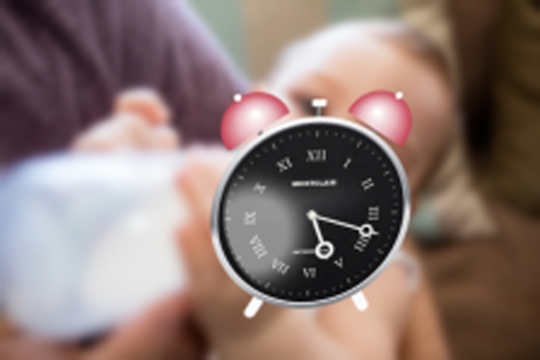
5.18
